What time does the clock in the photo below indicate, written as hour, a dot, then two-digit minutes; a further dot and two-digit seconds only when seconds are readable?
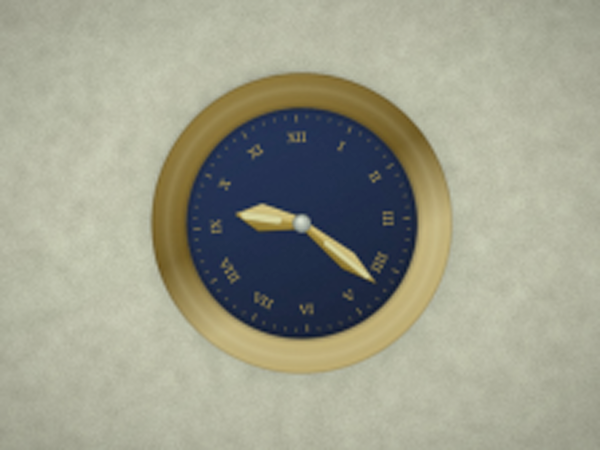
9.22
